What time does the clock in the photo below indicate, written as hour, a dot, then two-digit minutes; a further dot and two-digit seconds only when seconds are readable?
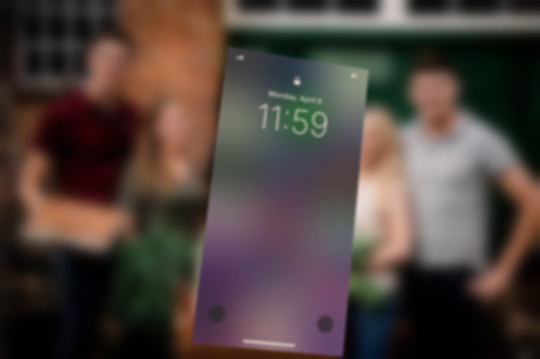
11.59
